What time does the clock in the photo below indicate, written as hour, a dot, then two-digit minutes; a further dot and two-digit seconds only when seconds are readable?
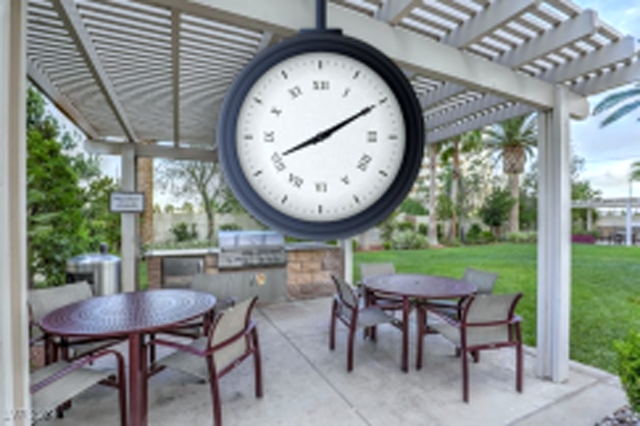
8.10
